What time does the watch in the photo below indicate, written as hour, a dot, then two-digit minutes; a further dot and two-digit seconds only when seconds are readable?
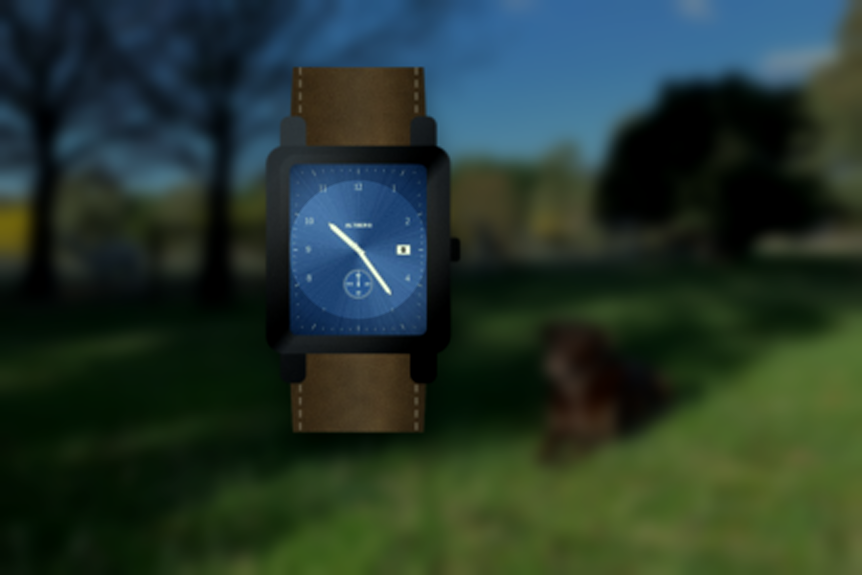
10.24
